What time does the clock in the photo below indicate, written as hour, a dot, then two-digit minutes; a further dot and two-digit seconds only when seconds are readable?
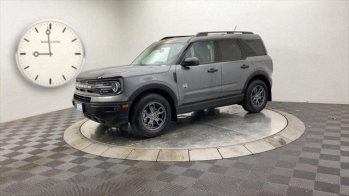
8.59
